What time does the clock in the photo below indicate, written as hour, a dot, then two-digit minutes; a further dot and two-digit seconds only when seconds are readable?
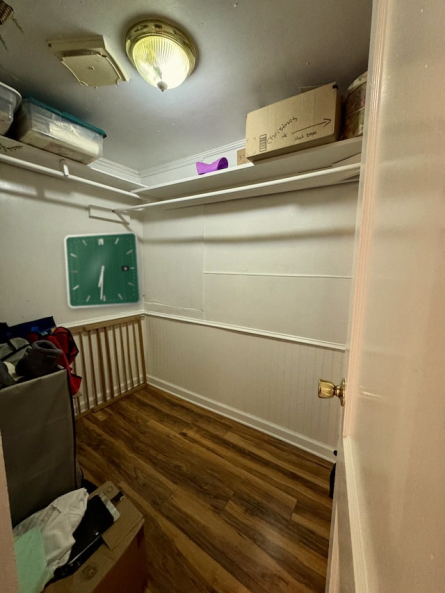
6.31
